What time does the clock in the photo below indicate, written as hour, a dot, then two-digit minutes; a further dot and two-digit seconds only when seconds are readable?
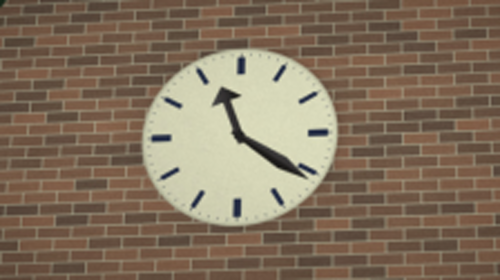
11.21
